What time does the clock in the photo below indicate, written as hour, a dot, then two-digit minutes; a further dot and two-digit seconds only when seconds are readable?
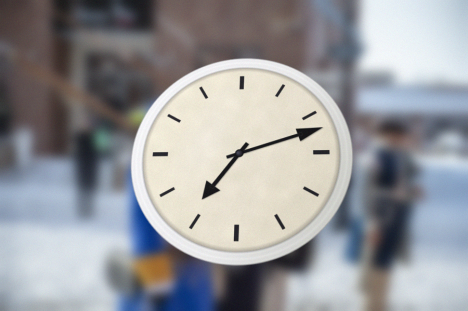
7.12
